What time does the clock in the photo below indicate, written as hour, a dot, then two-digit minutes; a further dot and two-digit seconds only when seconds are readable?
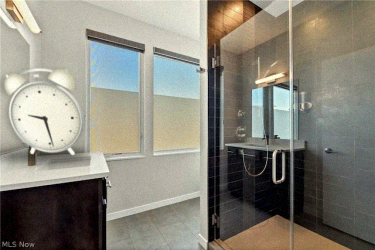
9.29
